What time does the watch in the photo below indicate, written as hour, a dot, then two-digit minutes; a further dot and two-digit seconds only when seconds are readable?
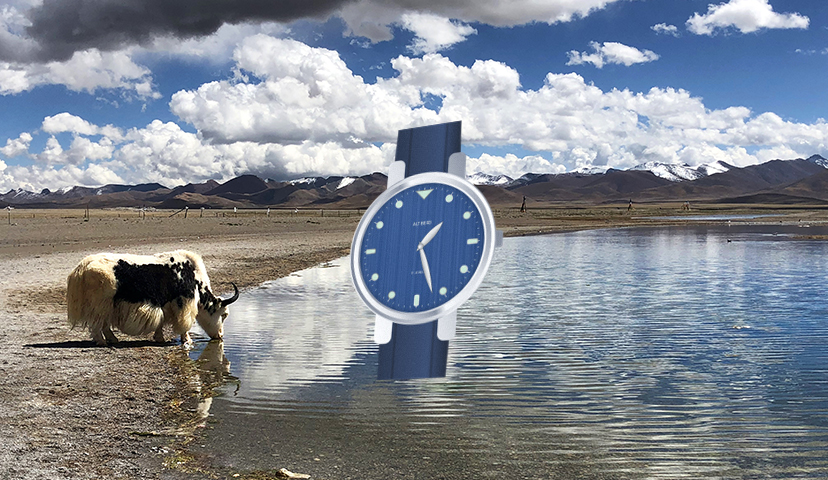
1.27
